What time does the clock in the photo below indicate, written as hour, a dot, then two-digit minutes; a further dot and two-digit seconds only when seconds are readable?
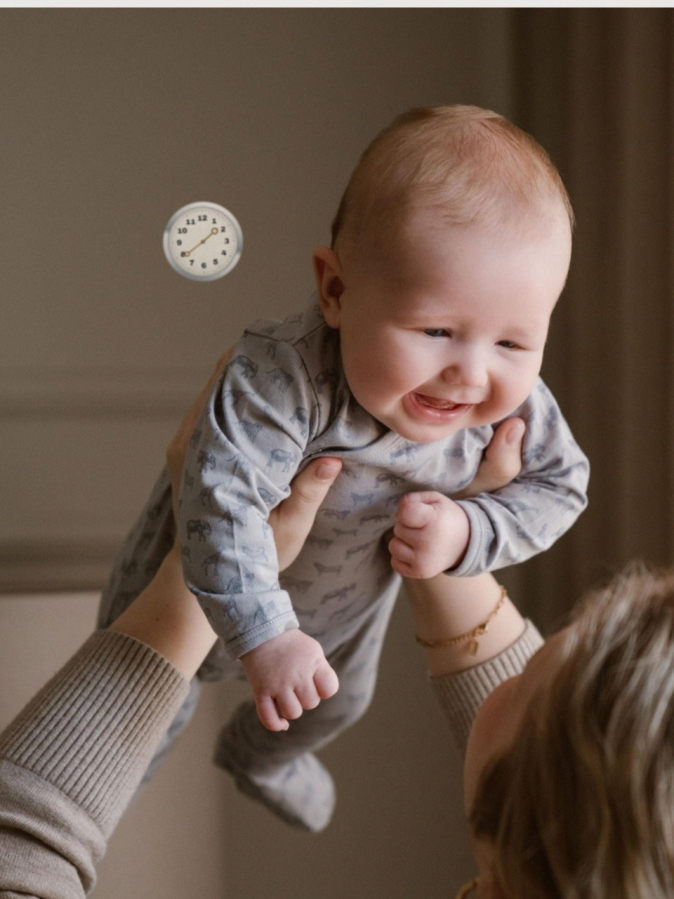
1.39
